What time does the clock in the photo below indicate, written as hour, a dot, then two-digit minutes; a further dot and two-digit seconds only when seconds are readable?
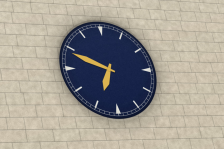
6.49
